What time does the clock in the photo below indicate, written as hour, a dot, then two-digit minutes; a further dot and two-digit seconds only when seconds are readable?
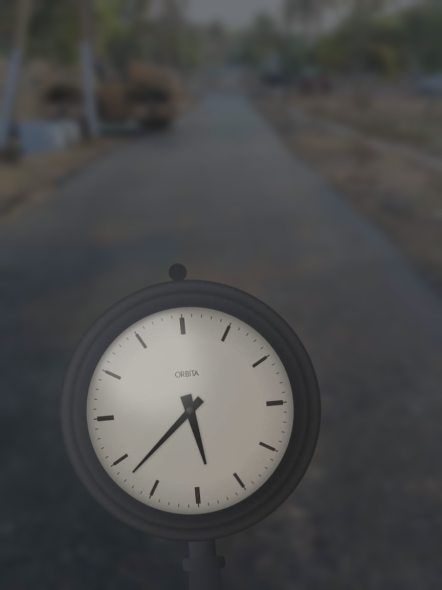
5.38
